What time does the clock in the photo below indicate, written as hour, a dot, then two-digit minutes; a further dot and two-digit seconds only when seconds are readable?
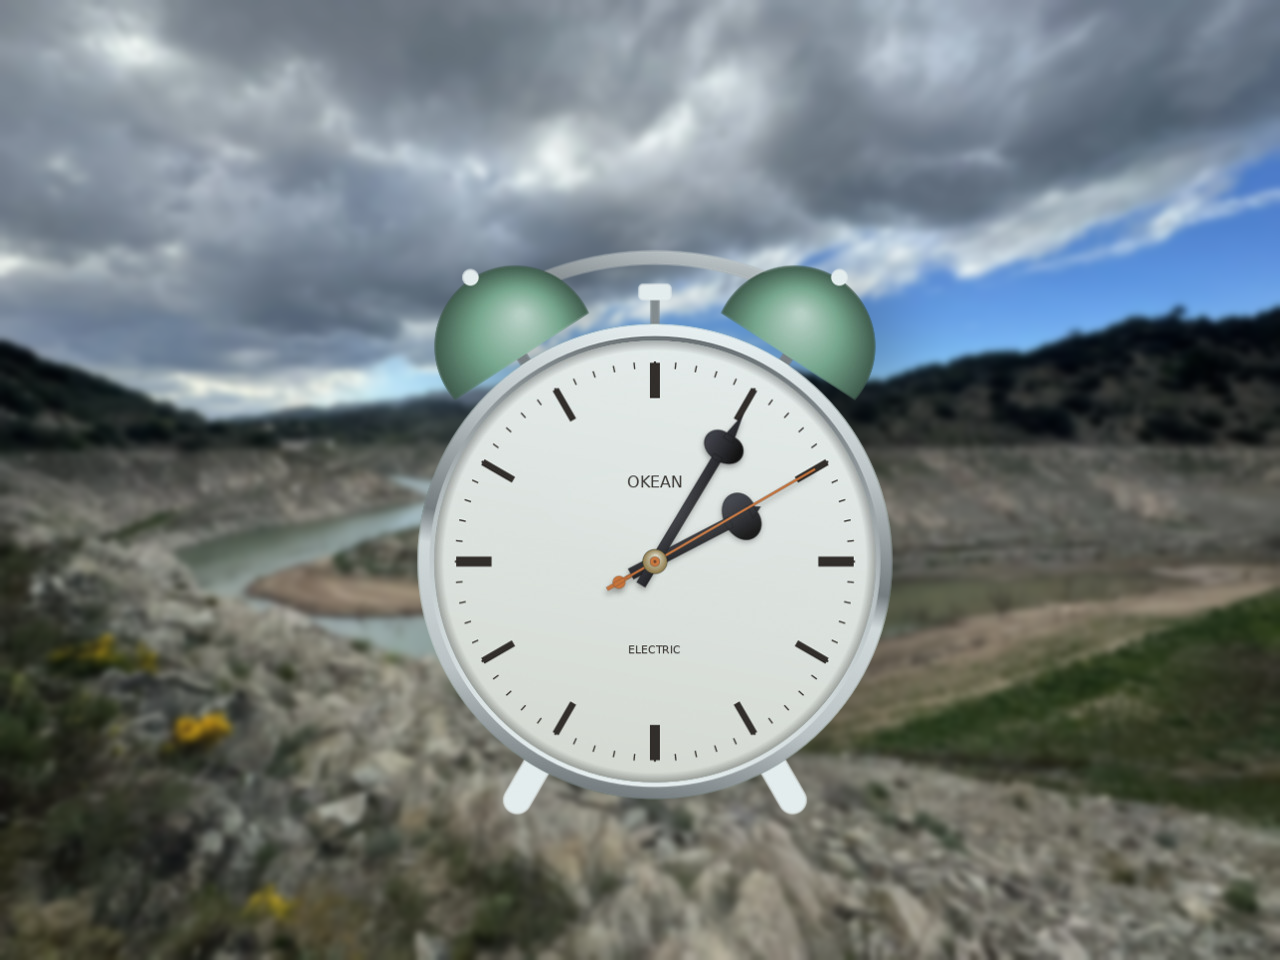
2.05.10
